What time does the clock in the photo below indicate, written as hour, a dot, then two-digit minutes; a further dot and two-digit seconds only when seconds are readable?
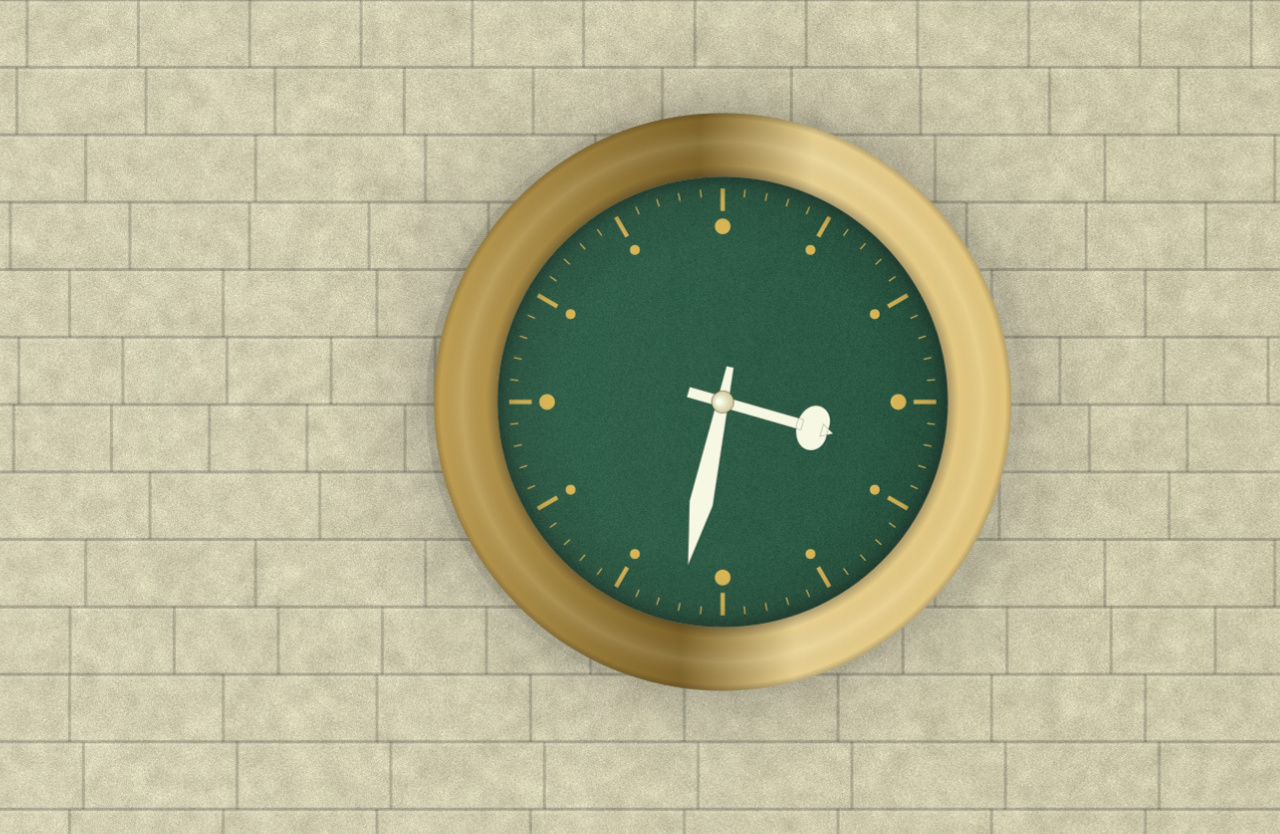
3.32
